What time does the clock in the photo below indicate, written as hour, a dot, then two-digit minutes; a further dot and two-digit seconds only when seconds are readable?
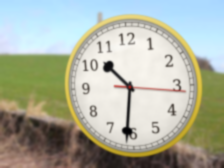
10.31.16
